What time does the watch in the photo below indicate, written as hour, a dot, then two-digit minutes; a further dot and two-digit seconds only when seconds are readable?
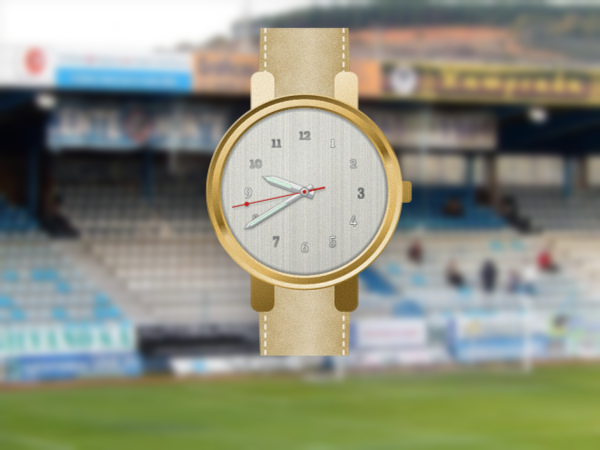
9.39.43
